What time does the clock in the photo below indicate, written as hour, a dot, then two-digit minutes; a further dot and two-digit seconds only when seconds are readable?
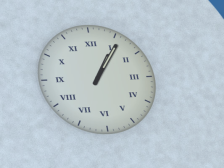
1.06
